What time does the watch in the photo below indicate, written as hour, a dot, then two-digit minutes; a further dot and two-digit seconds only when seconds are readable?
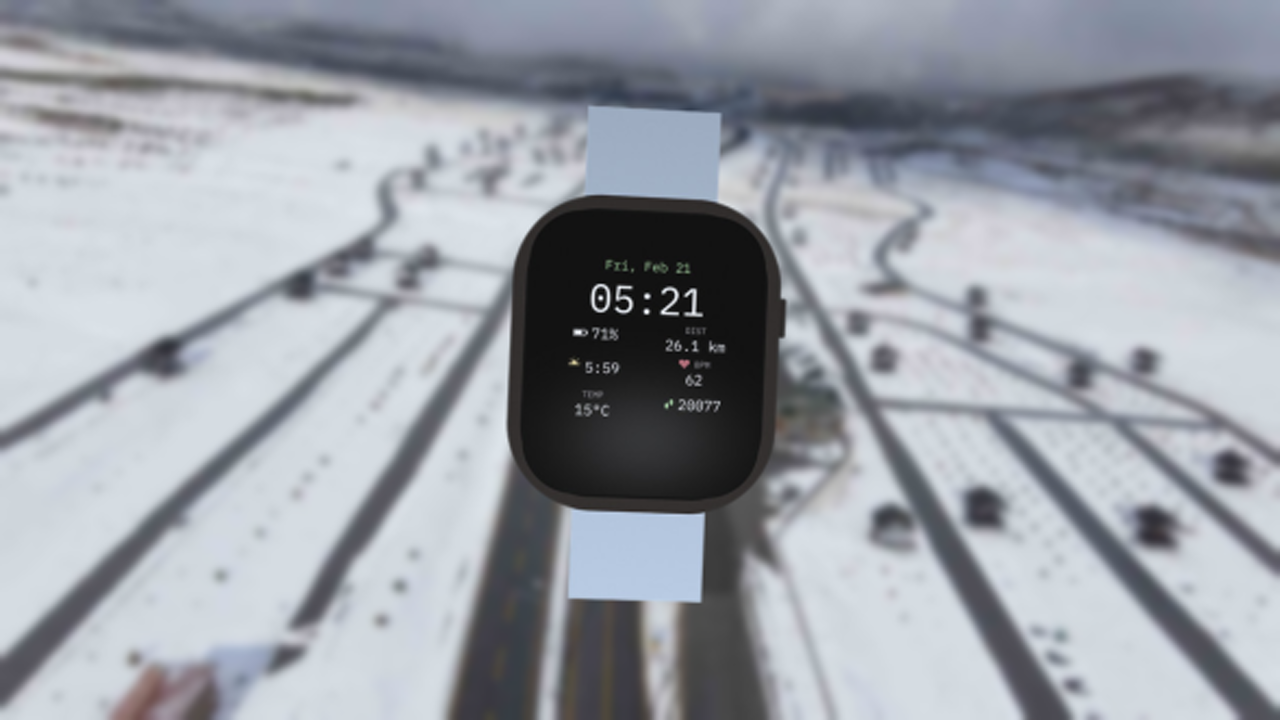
5.21
